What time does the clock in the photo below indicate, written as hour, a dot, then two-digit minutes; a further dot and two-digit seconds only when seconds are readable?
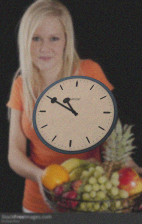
10.50
